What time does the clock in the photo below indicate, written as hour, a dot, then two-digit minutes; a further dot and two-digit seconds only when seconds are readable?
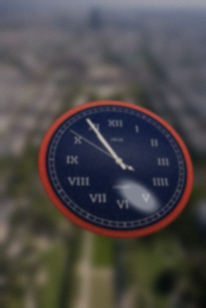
10.54.51
